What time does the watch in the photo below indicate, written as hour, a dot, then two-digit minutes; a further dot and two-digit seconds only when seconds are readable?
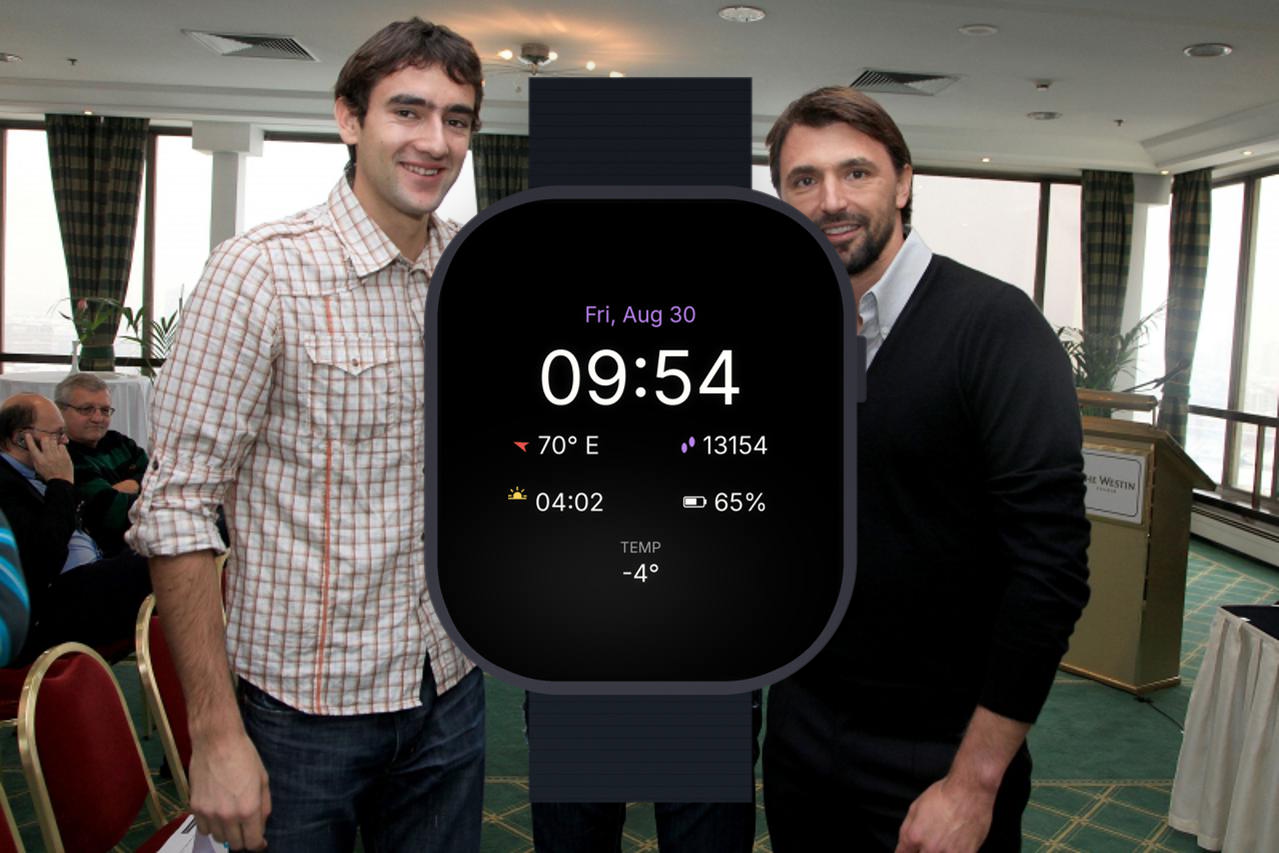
9.54
